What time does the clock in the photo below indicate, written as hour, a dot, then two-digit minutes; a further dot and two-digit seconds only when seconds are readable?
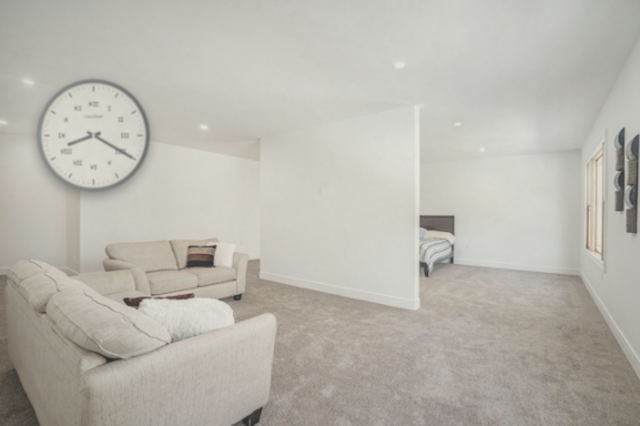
8.20
